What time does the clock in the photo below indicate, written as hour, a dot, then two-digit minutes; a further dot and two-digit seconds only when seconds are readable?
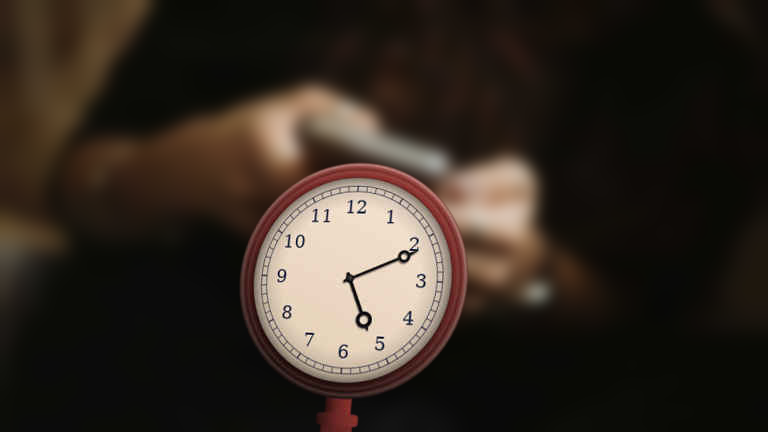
5.11
